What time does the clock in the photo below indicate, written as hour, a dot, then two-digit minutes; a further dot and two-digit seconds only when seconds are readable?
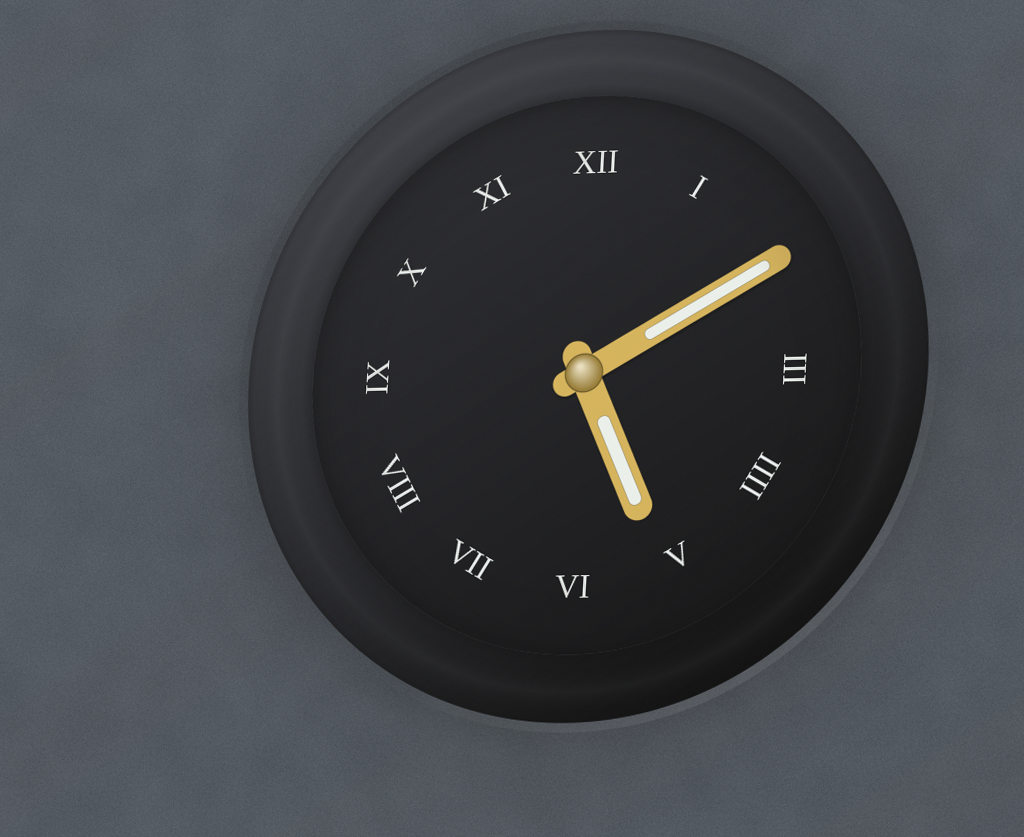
5.10
